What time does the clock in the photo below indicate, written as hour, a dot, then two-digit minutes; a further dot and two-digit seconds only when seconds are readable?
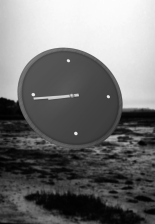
8.44
